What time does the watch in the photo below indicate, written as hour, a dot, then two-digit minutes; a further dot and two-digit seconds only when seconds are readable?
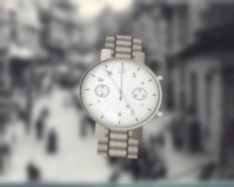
4.54
